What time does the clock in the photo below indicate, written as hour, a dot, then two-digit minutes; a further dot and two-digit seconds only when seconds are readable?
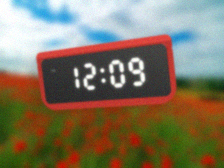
12.09
